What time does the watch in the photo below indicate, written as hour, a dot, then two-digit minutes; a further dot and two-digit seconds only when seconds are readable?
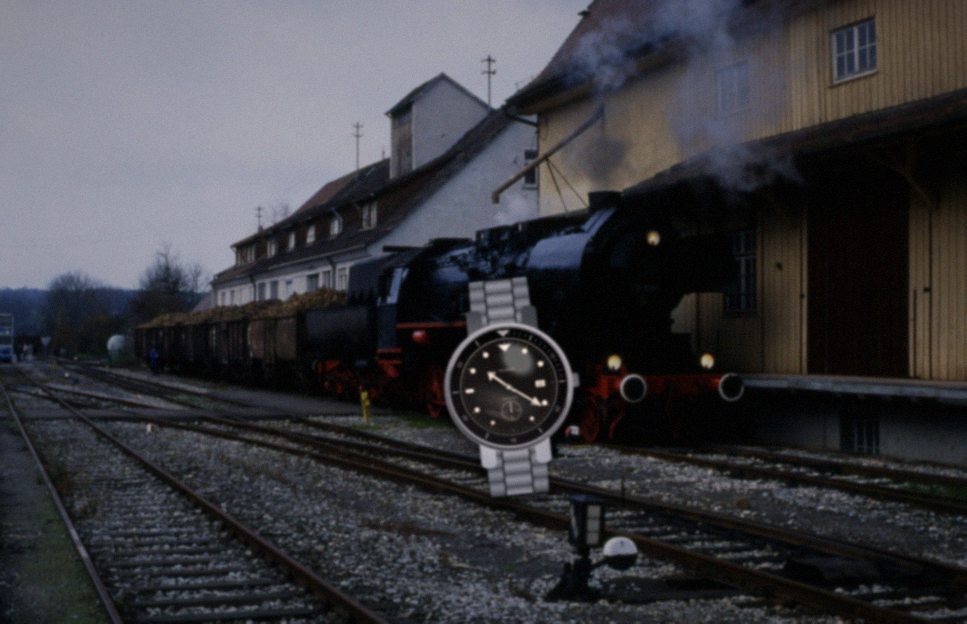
10.21
